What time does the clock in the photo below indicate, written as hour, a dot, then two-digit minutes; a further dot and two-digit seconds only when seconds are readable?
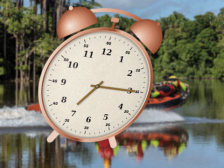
7.15
